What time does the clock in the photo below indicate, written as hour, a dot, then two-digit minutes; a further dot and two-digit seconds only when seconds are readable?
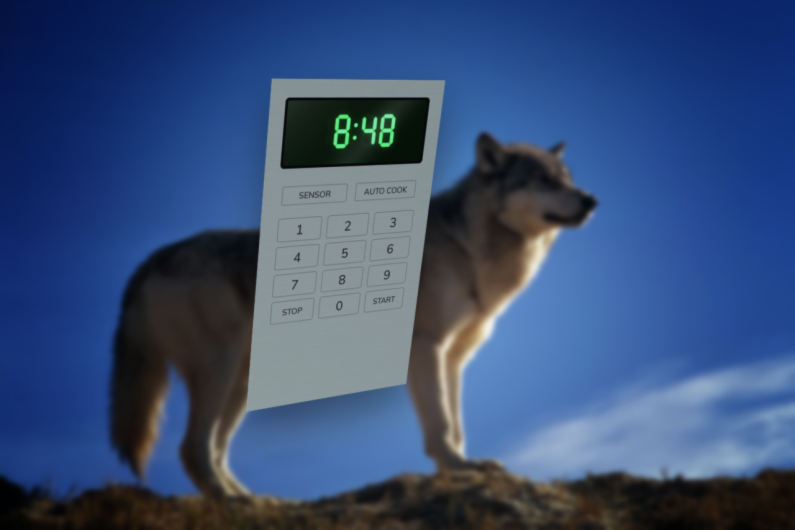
8.48
